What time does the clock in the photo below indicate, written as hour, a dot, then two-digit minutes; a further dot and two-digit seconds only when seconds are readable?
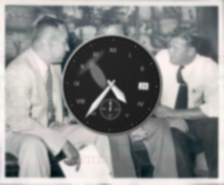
4.36
